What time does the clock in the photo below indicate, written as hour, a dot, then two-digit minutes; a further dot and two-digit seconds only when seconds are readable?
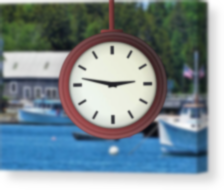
2.47
